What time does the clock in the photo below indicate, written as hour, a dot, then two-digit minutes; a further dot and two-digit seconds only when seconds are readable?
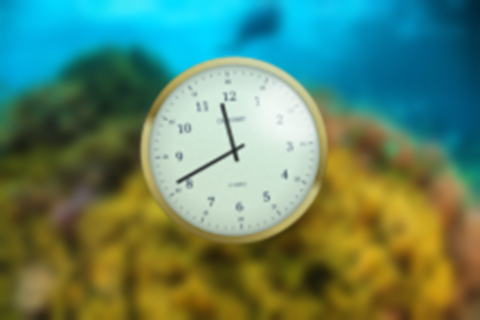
11.41
